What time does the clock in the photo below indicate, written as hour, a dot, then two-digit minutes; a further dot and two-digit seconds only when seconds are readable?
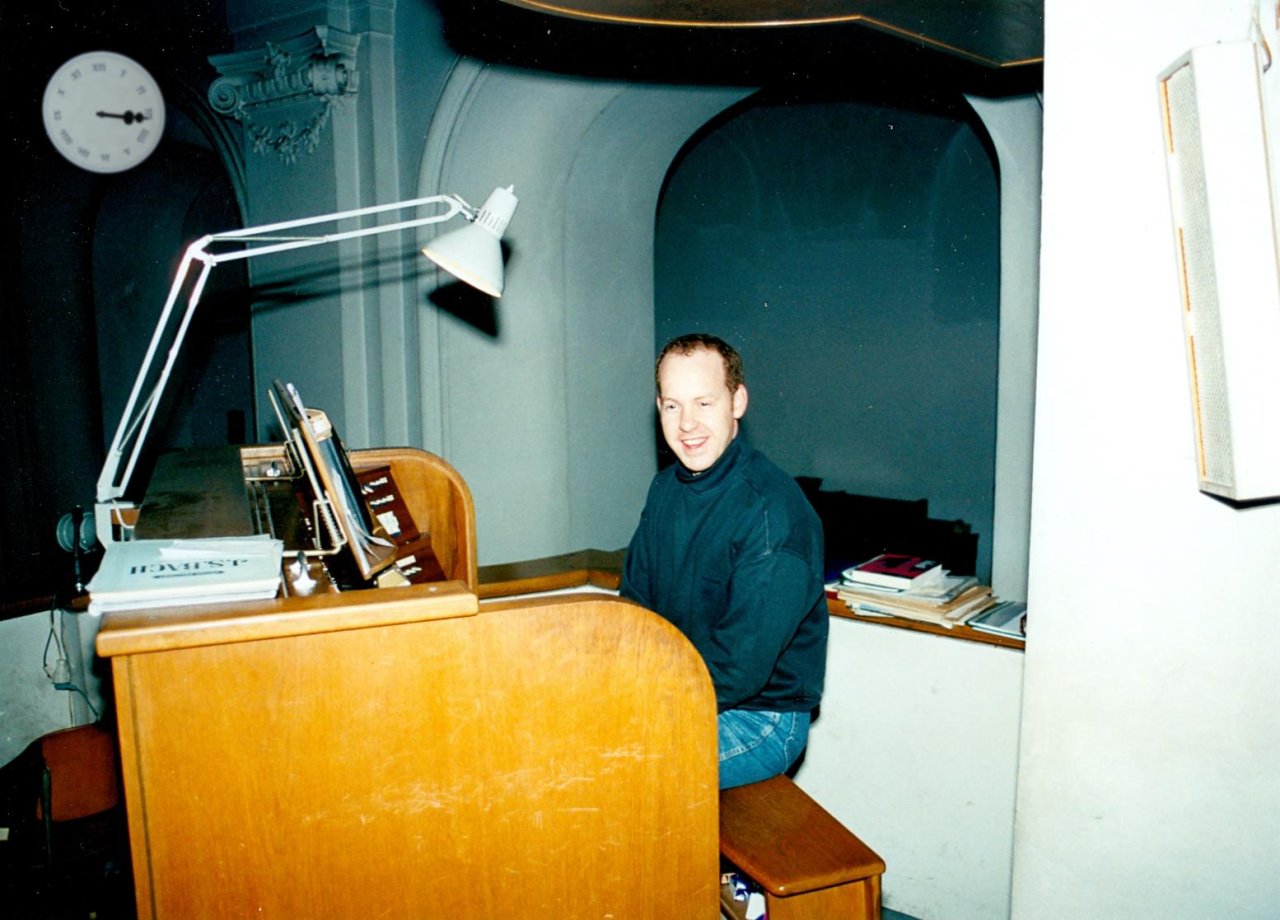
3.16
